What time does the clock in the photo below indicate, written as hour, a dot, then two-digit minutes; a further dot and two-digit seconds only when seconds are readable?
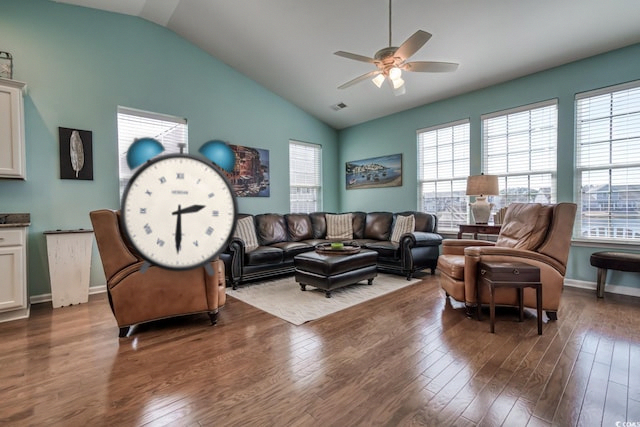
2.30
